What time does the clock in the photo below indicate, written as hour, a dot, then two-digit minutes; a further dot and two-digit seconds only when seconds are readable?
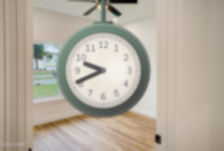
9.41
